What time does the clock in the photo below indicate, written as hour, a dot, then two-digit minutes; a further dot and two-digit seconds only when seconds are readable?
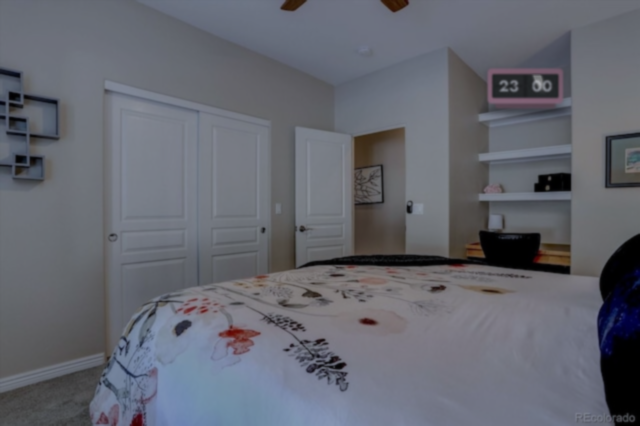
23.00
